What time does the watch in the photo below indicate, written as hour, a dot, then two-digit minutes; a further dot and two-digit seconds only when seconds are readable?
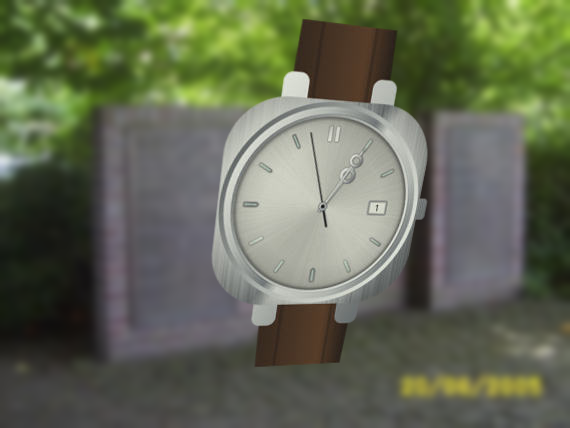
1.04.57
